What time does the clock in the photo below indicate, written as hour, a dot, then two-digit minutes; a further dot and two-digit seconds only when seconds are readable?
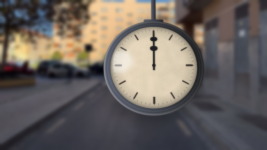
12.00
